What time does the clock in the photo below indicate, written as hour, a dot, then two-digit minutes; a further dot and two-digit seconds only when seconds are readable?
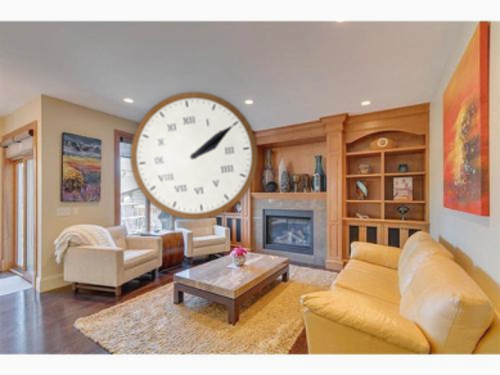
2.10
